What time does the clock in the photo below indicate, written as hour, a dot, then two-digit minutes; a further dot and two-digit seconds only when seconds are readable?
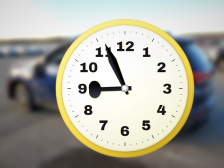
8.56
